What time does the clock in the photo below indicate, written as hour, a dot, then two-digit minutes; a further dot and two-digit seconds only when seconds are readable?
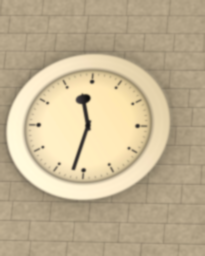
11.32
